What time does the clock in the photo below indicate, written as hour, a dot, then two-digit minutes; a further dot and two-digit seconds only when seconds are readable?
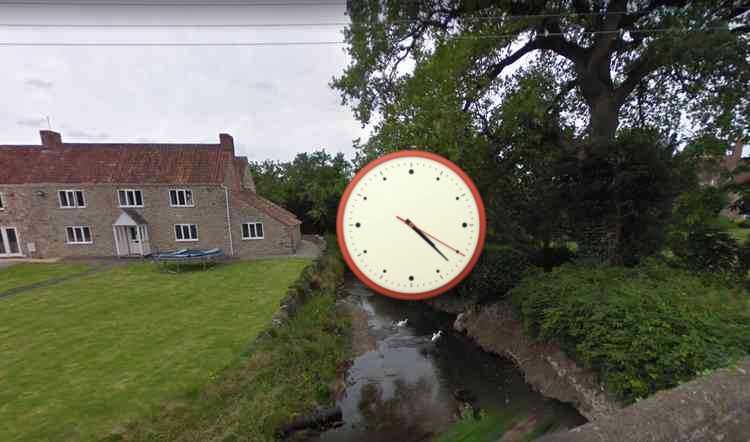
4.22.20
